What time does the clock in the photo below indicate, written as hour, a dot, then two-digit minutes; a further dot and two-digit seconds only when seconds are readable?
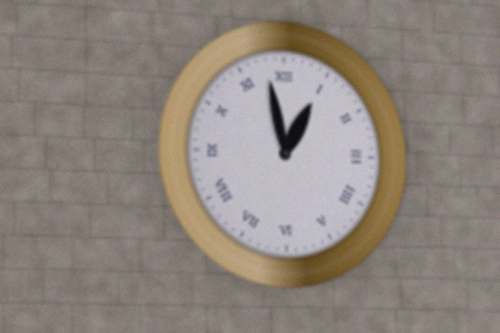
12.58
